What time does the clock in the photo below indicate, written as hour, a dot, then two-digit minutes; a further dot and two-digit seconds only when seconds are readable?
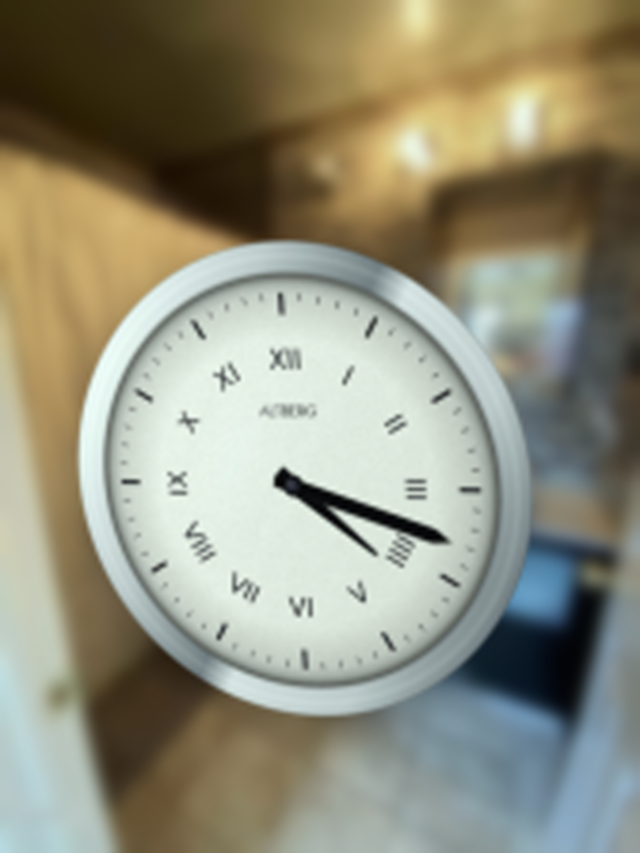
4.18
